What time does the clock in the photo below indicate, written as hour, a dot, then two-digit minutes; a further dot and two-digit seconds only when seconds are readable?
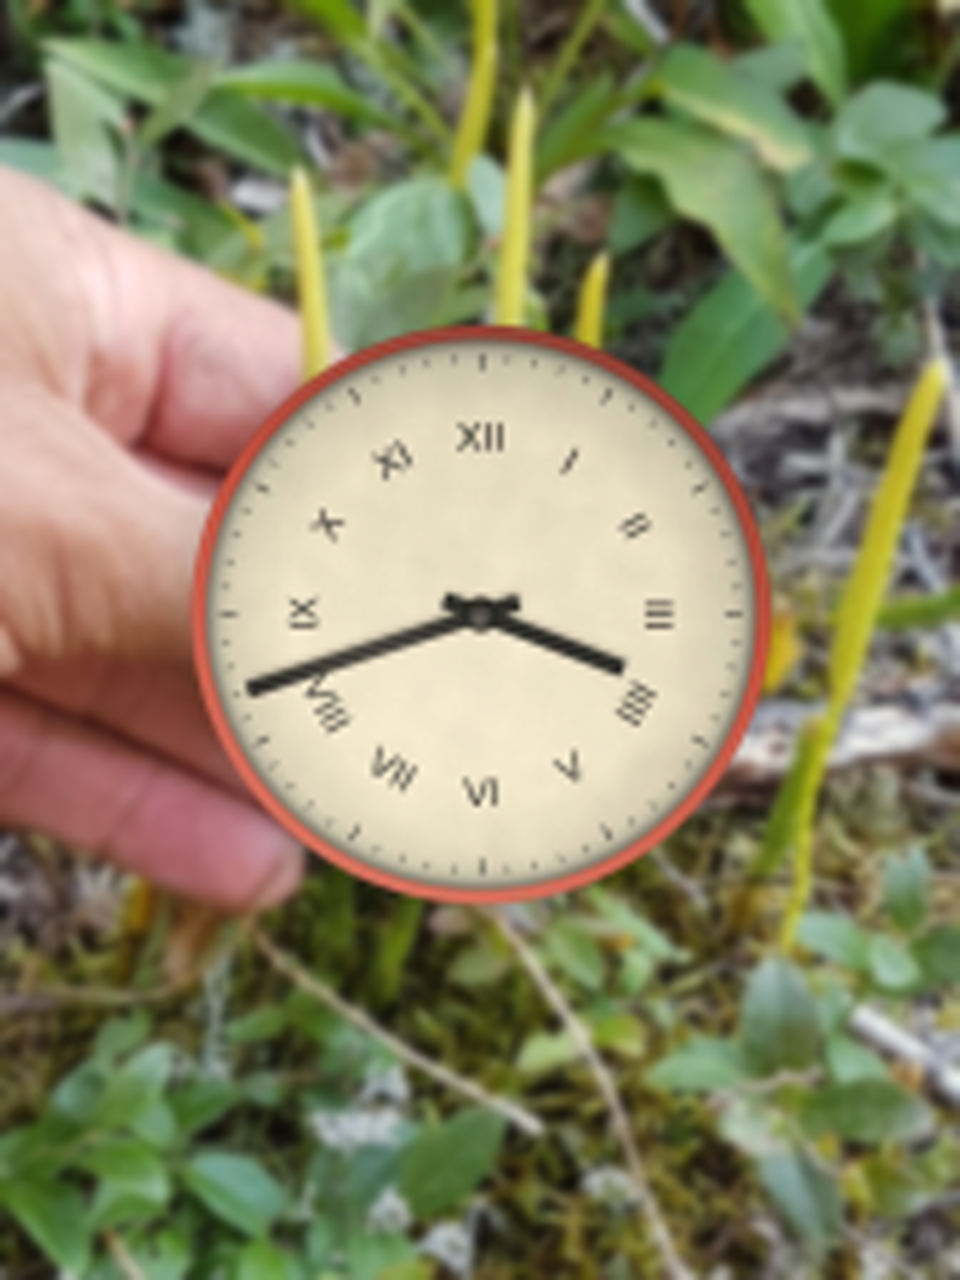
3.42
